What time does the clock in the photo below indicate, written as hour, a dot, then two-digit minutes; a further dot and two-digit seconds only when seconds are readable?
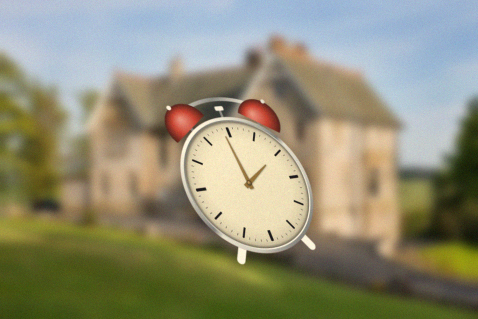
1.59
